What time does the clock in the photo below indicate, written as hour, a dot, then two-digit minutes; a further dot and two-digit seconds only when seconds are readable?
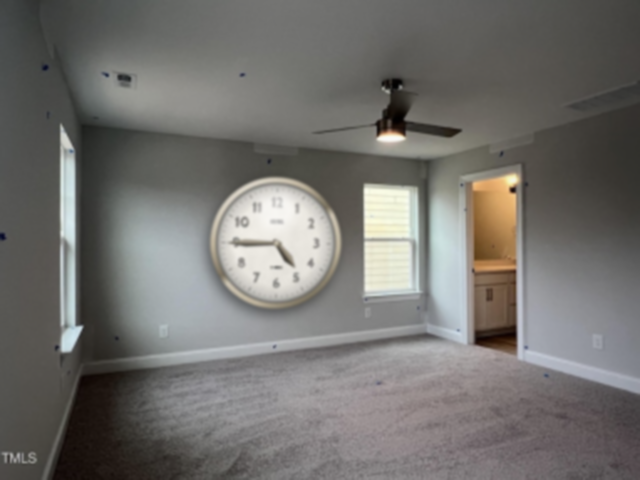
4.45
